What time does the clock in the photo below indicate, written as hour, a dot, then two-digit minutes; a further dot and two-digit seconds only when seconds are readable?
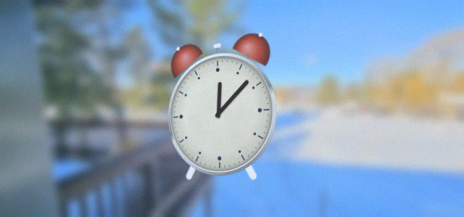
12.08
